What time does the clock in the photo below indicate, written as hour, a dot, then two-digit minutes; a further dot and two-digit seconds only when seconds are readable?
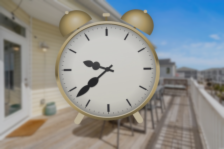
9.38
